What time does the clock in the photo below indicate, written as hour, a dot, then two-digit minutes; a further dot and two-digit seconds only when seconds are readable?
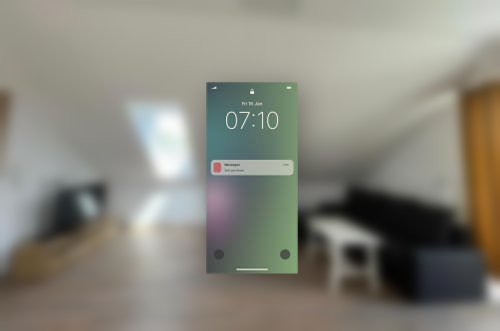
7.10
